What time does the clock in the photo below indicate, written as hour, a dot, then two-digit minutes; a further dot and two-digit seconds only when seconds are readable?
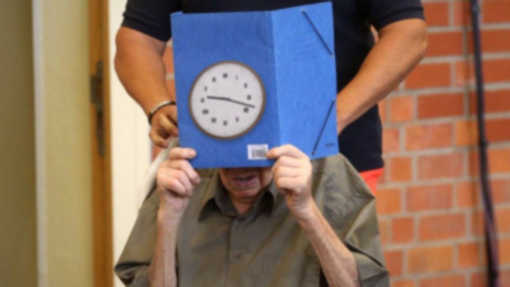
9.18
